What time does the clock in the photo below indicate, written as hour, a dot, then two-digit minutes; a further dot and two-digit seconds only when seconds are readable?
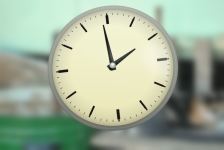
1.59
